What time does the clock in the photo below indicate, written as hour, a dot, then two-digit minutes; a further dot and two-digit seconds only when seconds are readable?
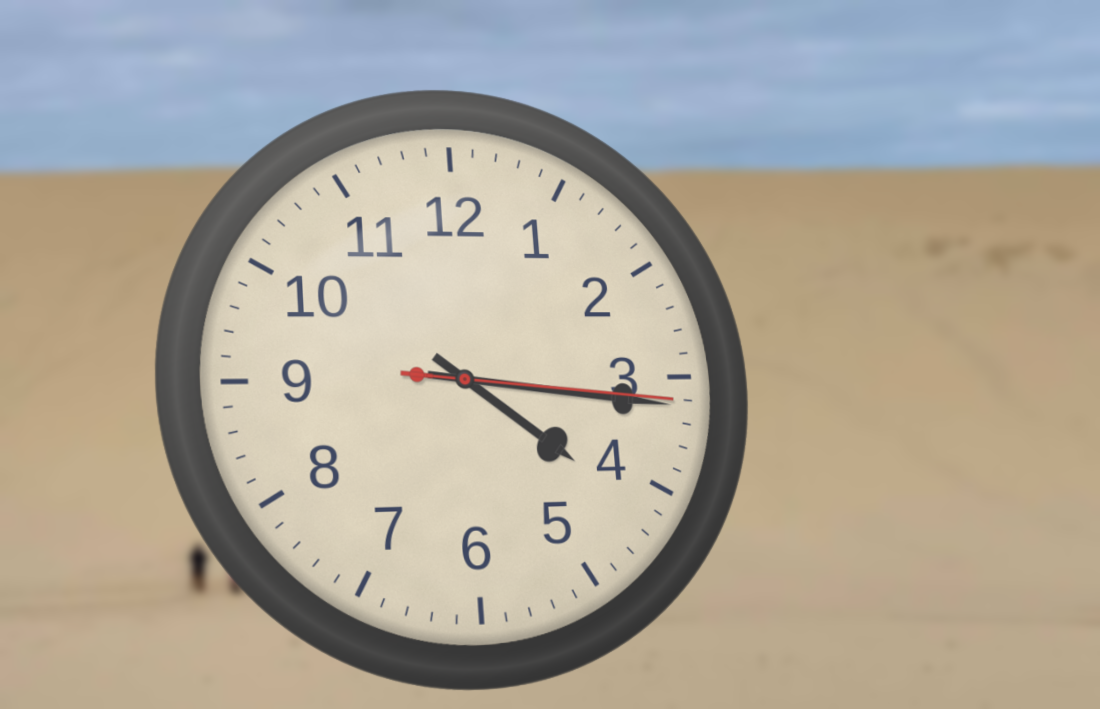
4.16.16
